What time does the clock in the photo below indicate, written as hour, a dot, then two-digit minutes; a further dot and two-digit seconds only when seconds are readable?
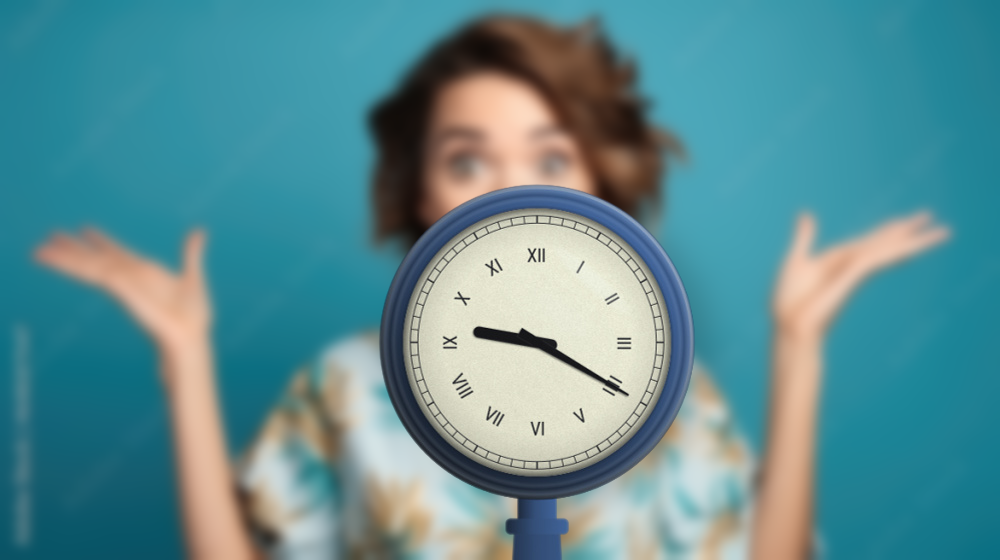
9.20
